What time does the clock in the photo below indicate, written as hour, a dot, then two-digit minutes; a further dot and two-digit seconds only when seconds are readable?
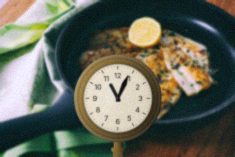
11.04
